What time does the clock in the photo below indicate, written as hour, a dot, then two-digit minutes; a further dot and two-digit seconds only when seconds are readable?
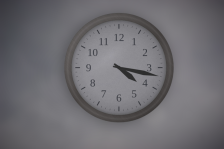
4.17
